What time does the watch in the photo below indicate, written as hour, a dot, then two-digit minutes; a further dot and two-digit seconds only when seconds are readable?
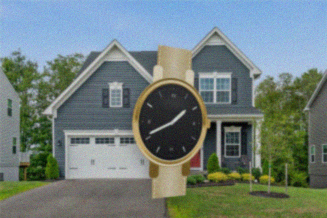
1.41
